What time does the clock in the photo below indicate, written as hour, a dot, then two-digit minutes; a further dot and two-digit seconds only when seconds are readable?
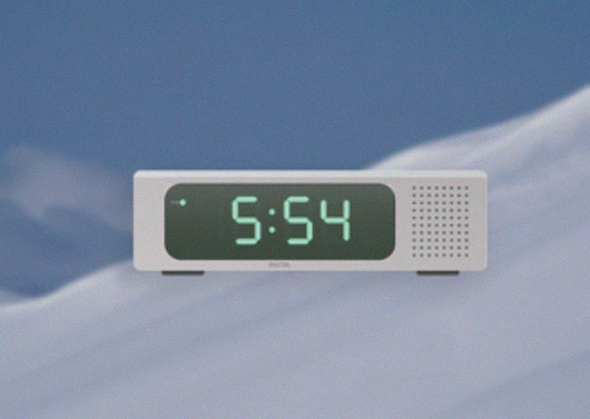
5.54
